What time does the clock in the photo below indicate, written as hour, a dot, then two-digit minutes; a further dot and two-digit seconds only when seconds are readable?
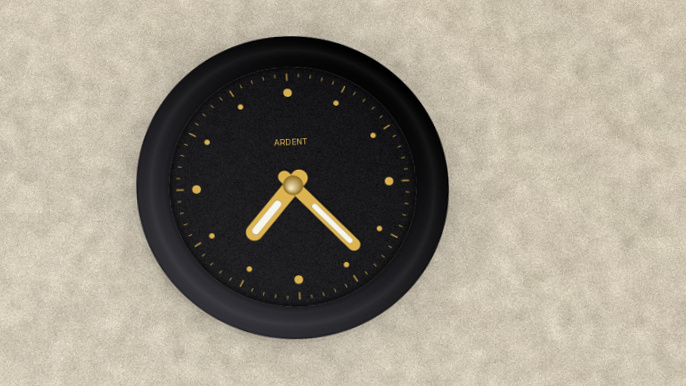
7.23
